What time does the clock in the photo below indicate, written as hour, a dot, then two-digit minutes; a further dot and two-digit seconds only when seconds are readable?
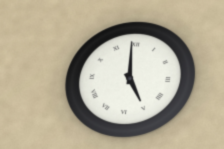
4.59
